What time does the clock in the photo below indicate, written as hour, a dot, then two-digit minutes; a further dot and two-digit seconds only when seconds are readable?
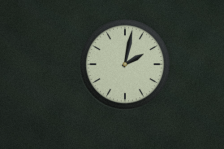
2.02
